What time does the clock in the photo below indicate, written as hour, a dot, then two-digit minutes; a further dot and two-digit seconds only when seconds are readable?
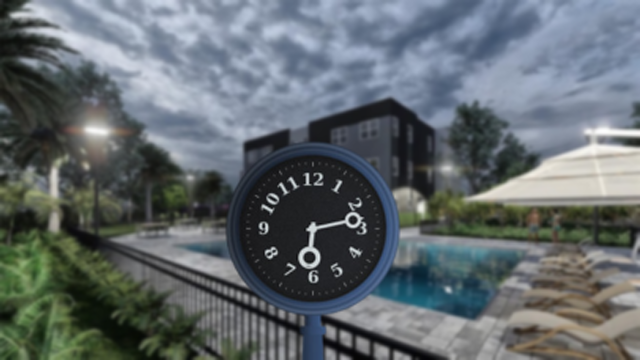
6.13
